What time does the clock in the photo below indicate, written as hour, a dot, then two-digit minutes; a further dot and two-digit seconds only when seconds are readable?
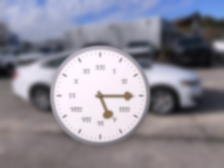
5.15
